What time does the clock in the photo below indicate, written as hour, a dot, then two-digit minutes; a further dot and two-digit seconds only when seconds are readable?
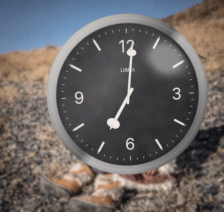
7.01
